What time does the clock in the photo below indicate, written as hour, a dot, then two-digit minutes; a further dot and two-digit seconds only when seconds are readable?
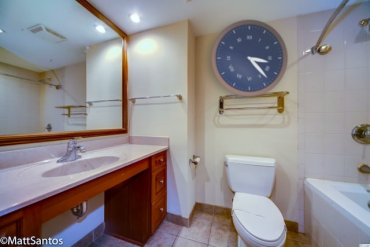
3.23
